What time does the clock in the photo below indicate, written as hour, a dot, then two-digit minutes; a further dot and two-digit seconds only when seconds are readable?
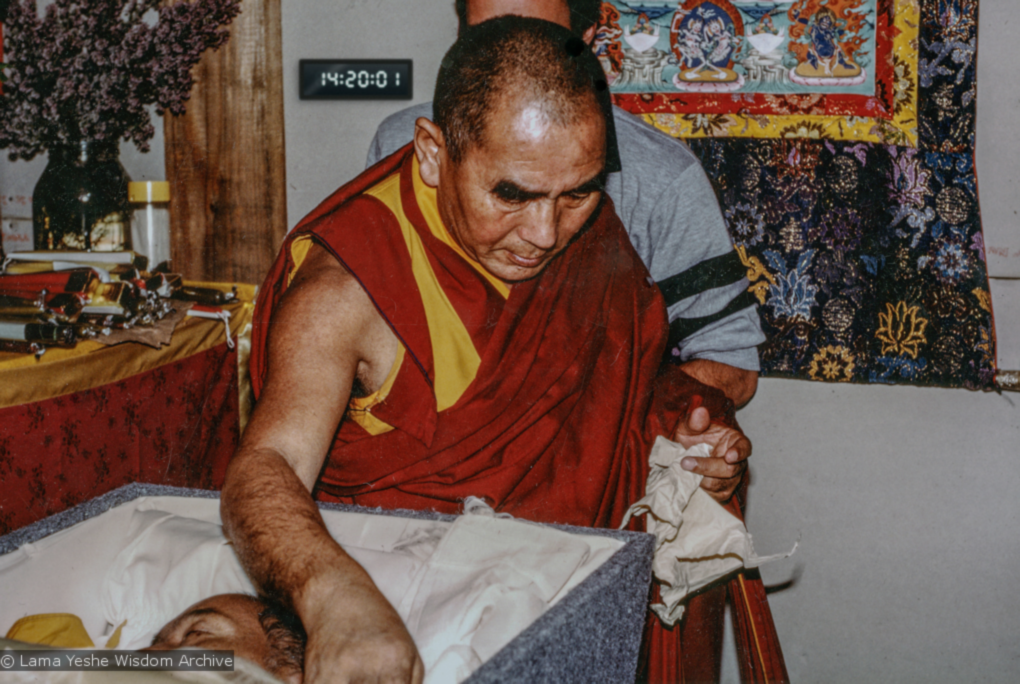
14.20.01
